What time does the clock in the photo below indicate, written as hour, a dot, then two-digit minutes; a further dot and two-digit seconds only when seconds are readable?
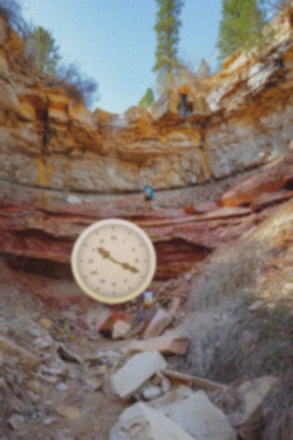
10.19
